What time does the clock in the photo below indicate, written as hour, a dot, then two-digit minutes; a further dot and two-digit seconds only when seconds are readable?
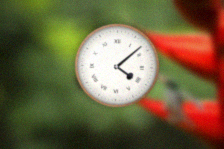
4.08
